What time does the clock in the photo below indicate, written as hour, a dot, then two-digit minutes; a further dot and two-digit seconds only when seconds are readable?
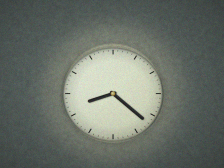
8.22
